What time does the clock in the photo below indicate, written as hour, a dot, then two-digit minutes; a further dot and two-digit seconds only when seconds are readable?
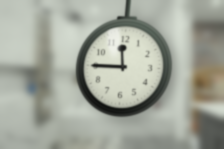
11.45
